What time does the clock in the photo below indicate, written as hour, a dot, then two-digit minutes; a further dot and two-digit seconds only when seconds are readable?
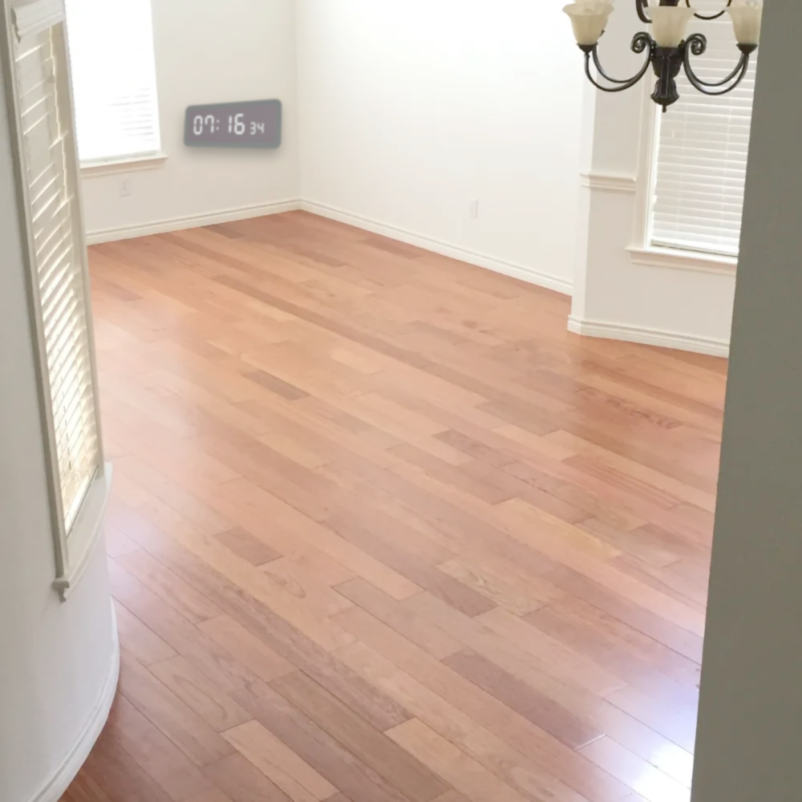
7.16
